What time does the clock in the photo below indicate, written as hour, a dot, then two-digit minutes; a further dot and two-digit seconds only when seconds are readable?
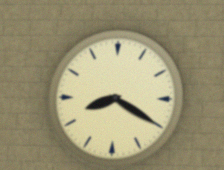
8.20
